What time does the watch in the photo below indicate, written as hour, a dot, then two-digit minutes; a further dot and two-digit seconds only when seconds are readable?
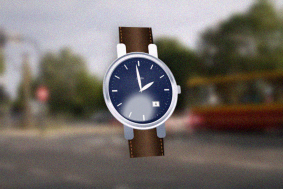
1.59
